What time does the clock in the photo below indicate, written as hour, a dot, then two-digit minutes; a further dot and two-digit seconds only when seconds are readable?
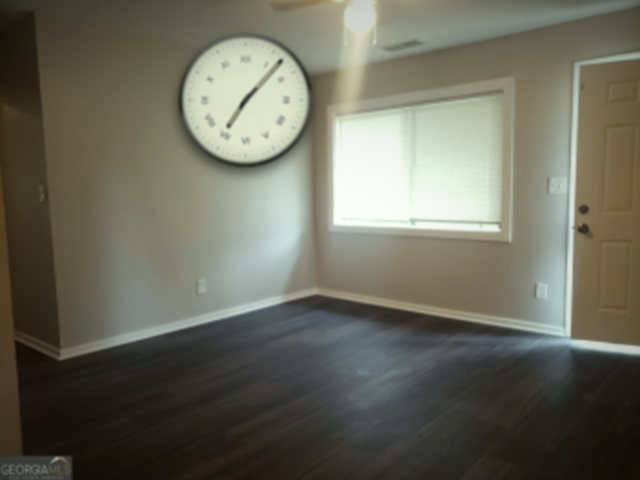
7.07
